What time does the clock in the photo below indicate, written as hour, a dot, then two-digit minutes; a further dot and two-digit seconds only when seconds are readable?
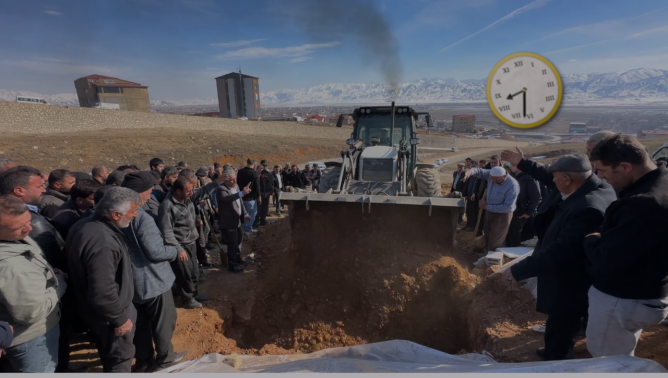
8.32
